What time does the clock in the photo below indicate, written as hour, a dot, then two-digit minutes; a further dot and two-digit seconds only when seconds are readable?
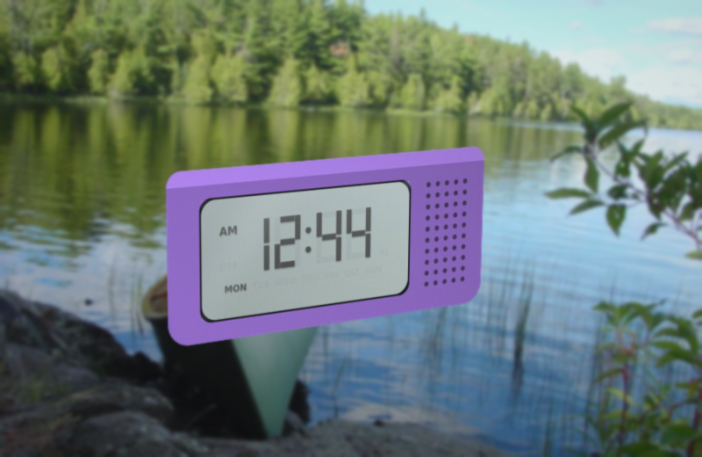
12.44
